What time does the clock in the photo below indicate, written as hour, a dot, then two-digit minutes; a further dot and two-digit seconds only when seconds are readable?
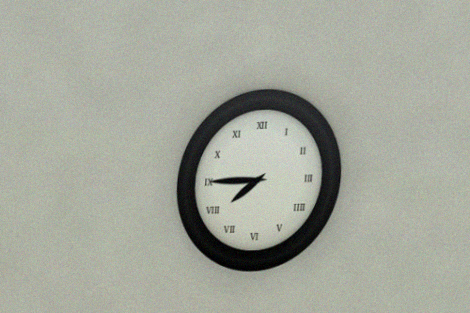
7.45
